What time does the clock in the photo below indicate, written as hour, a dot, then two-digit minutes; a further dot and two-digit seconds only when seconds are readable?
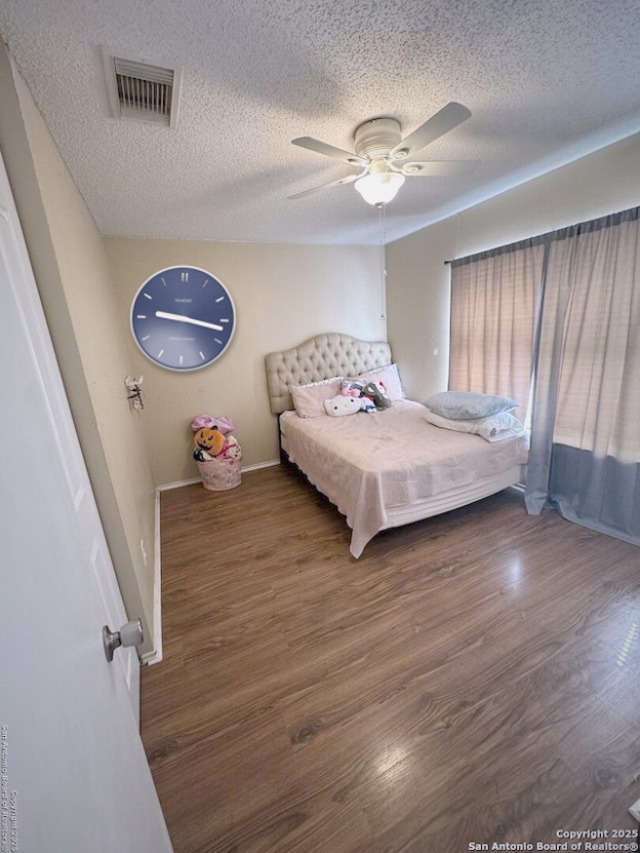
9.17
